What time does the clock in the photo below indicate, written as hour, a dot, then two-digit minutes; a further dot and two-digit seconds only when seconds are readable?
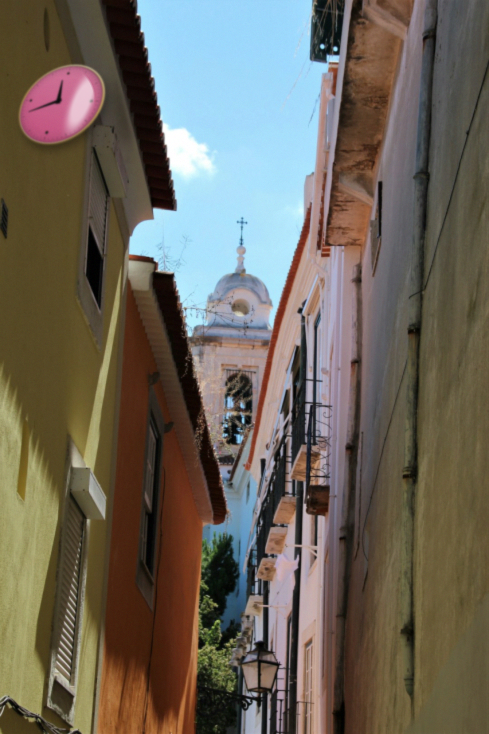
11.41
